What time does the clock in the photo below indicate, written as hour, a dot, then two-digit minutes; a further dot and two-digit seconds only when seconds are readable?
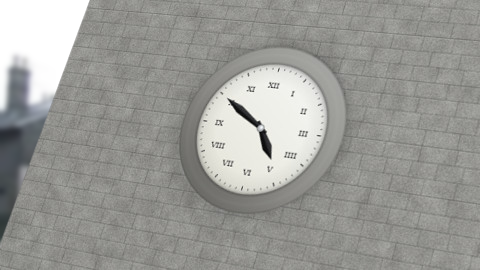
4.50
